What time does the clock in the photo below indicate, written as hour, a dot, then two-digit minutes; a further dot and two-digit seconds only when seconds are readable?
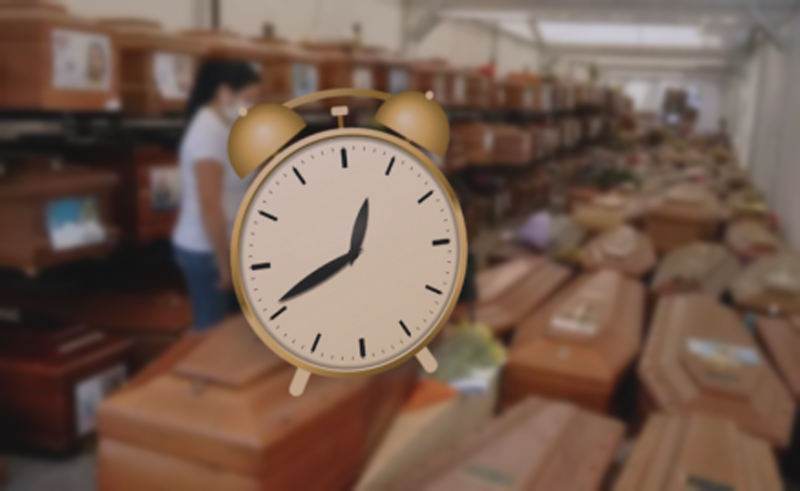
12.41
